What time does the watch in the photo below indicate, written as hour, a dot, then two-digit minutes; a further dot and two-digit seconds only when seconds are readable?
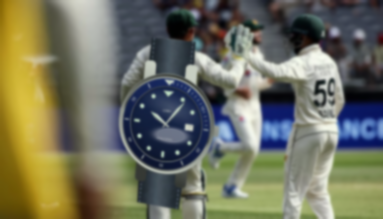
10.06
